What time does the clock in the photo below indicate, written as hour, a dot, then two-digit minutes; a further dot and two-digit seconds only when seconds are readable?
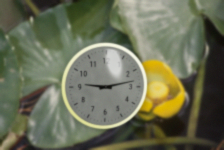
9.13
